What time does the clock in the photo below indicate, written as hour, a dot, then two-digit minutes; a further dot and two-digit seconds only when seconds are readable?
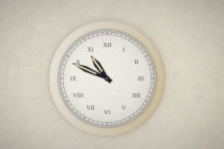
10.49
